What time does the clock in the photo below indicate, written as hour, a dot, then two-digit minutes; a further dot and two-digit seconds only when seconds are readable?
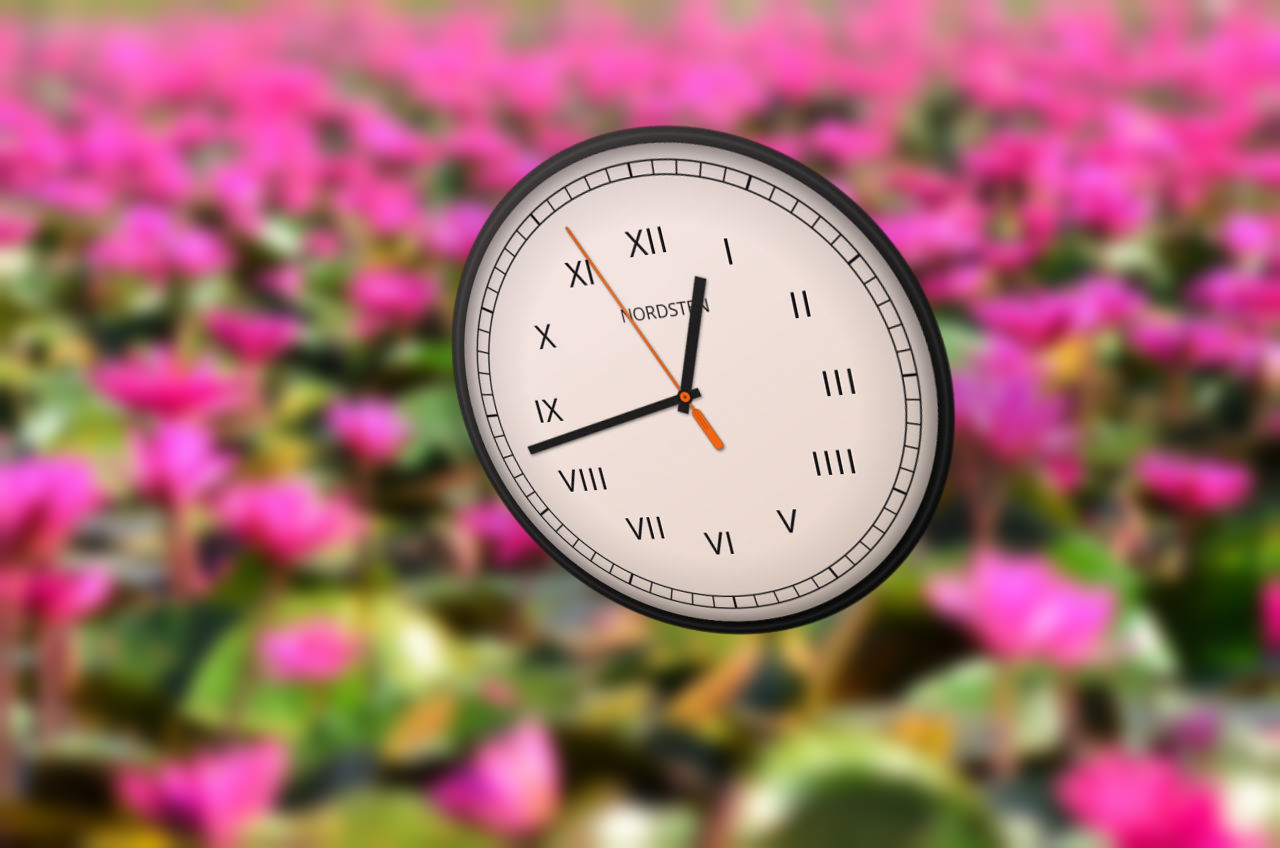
12.42.56
